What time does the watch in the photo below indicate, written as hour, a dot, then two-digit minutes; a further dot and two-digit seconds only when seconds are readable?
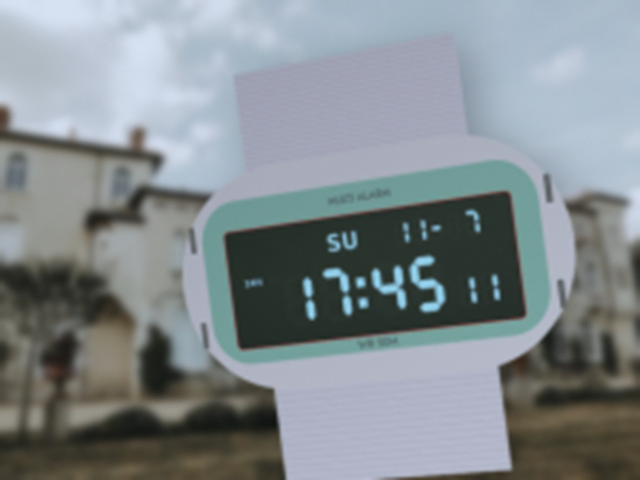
17.45.11
